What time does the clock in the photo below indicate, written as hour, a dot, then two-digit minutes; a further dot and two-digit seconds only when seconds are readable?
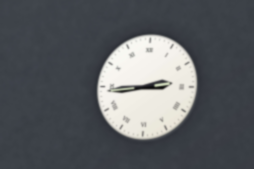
2.44
